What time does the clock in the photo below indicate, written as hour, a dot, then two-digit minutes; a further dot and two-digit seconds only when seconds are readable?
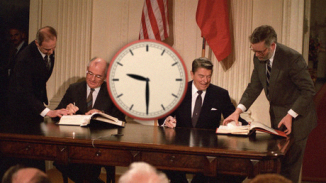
9.30
